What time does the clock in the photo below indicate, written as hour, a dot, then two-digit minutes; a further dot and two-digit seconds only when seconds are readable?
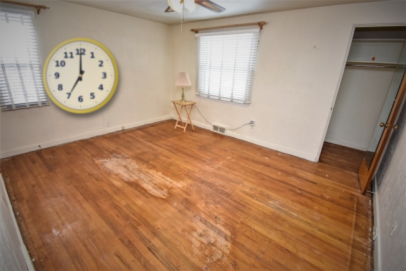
7.00
